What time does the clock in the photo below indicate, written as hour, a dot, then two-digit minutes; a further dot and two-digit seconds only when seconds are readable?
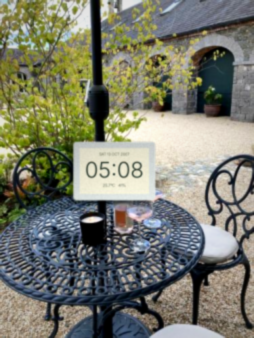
5.08
